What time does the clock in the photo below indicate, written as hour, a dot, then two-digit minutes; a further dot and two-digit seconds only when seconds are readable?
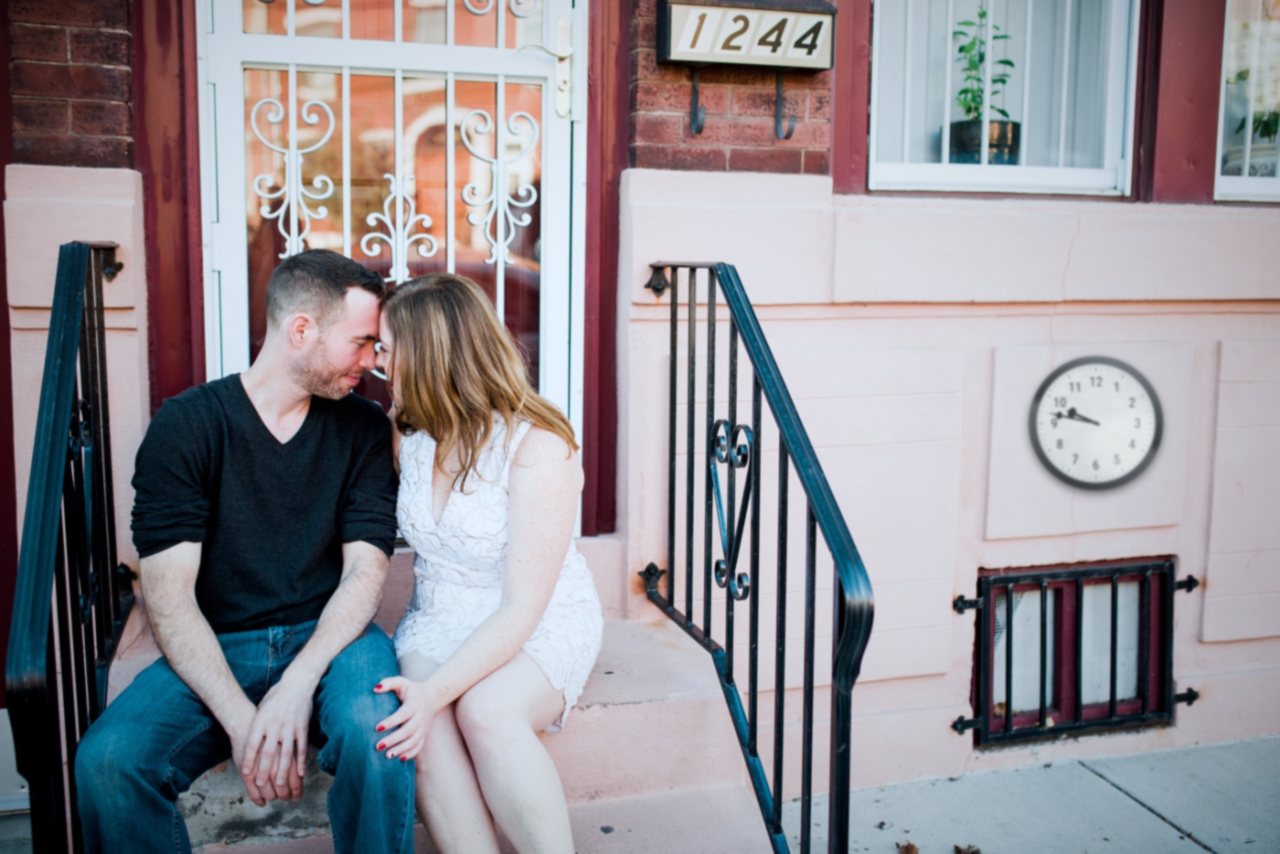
9.47
